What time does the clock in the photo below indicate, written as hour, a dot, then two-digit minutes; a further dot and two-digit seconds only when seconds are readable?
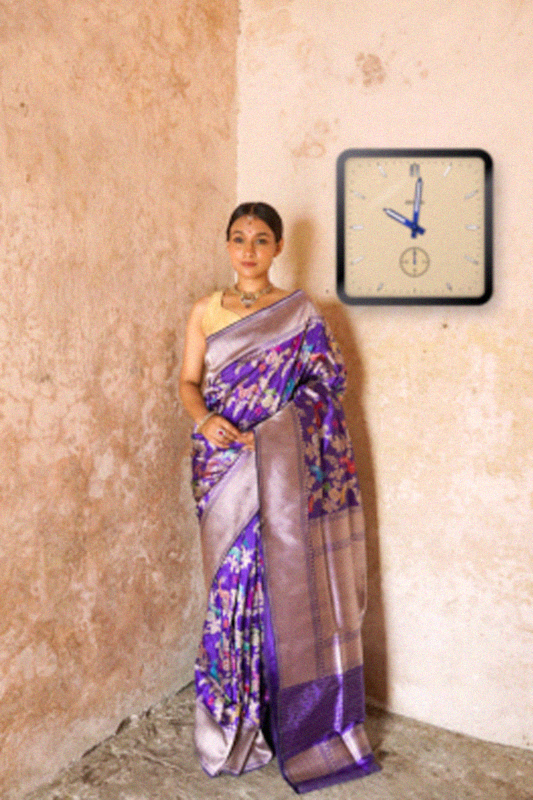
10.01
